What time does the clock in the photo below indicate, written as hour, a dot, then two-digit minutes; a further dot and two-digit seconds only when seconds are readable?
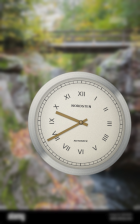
9.40
